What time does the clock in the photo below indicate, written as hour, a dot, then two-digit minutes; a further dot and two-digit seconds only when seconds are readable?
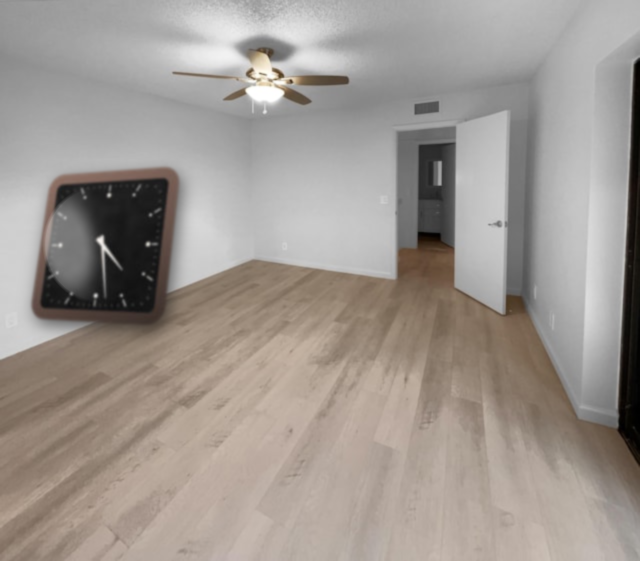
4.28
